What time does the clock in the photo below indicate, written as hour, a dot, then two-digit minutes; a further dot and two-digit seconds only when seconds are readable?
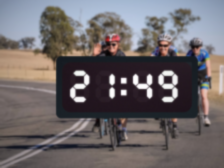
21.49
